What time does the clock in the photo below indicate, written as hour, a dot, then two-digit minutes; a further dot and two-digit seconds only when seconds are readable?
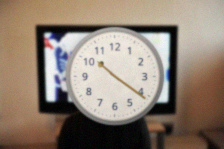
10.21
